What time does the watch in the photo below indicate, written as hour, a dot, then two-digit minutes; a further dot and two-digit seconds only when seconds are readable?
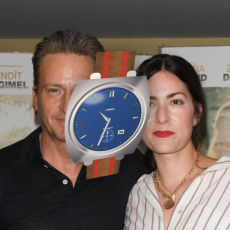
10.33
